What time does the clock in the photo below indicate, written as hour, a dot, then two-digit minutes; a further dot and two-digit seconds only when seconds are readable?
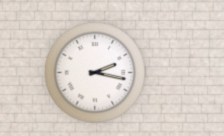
2.17
